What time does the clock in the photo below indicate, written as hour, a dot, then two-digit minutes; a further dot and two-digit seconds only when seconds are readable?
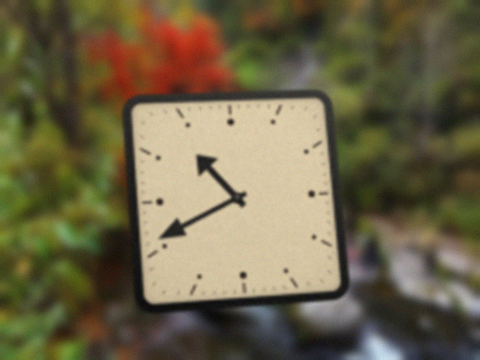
10.41
